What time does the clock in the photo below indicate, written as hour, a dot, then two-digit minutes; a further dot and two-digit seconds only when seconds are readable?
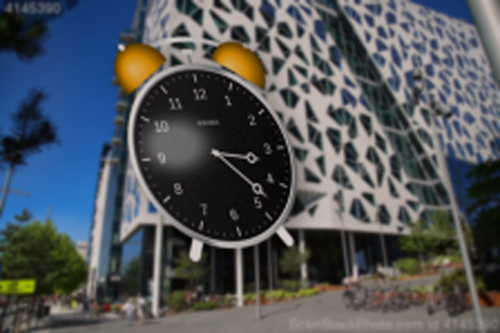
3.23
